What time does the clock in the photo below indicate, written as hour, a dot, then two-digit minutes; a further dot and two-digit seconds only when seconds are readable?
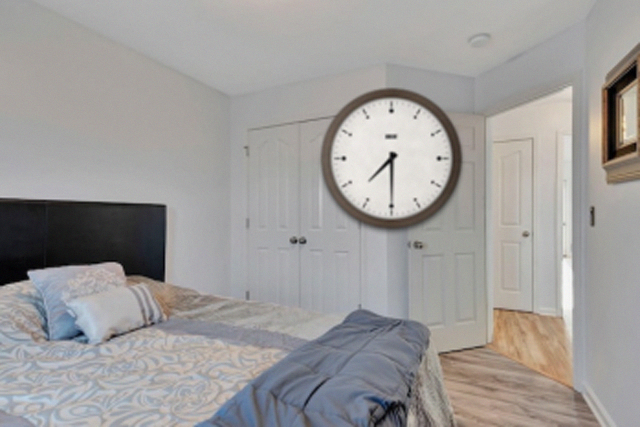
7.30
